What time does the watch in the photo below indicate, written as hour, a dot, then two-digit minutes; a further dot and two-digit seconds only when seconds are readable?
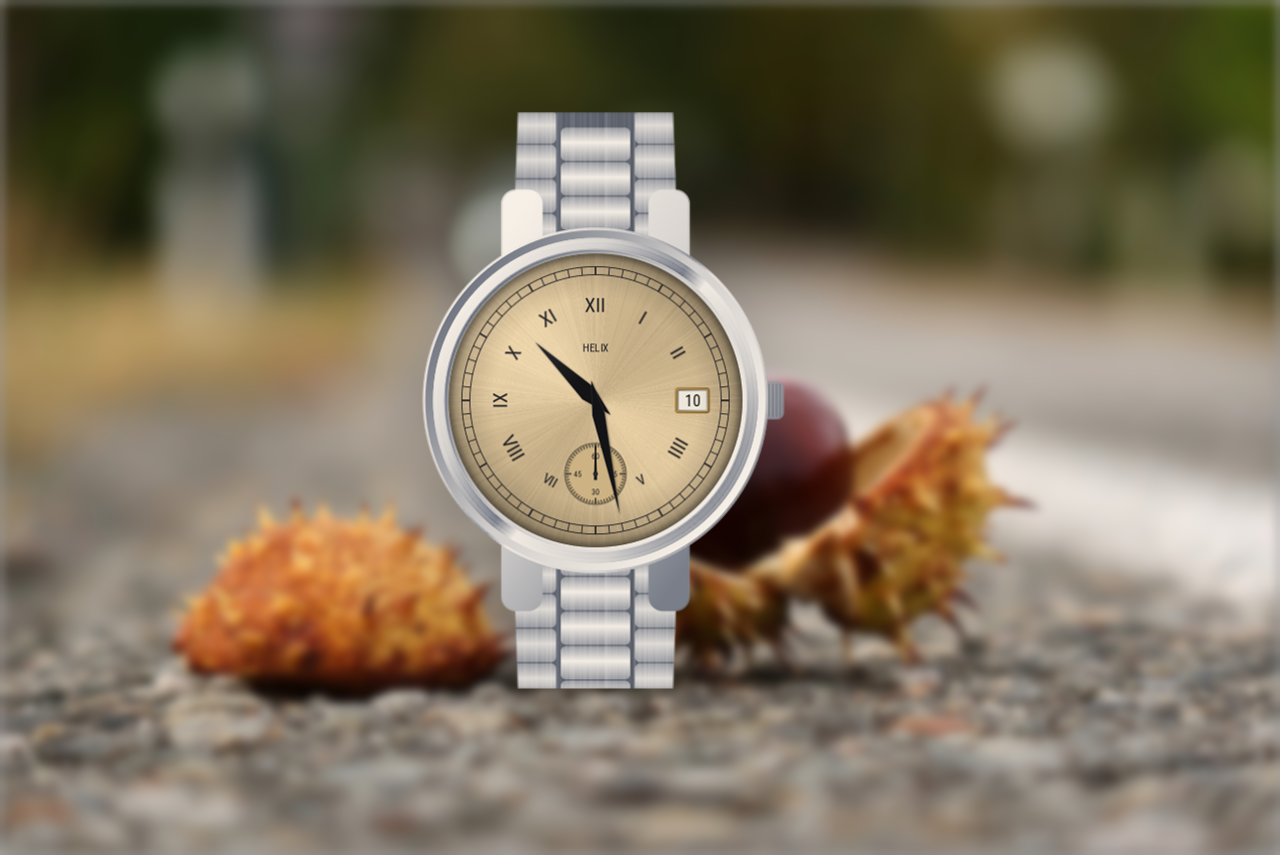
10.28
